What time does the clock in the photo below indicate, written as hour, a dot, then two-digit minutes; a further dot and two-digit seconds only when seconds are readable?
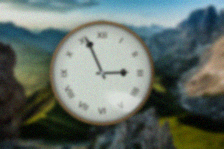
2.56
